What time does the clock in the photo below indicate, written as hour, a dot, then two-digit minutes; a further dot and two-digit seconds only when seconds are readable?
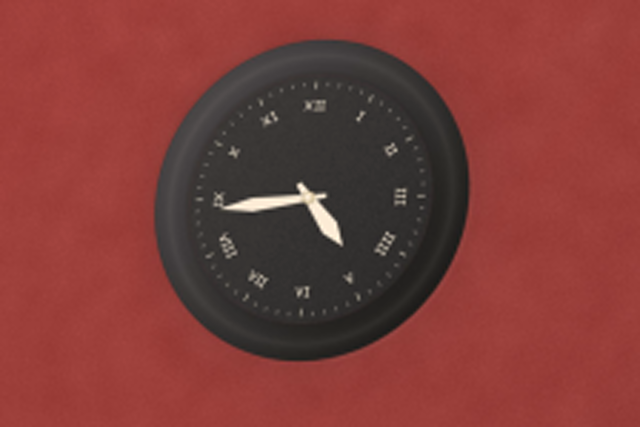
4.44
